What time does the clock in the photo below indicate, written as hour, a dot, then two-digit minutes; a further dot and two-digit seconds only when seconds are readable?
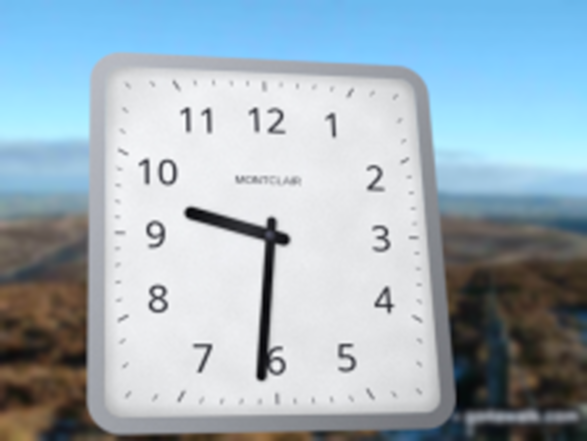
9.31
